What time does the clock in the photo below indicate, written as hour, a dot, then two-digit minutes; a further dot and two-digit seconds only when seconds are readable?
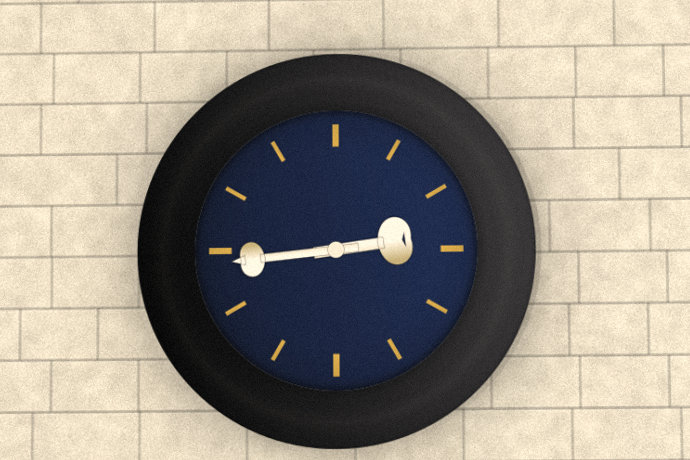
2.44
